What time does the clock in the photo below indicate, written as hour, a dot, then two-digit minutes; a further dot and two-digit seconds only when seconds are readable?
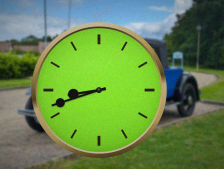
8.42
